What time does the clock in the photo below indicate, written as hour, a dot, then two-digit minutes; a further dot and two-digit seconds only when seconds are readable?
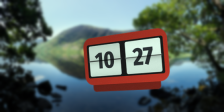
10.27
